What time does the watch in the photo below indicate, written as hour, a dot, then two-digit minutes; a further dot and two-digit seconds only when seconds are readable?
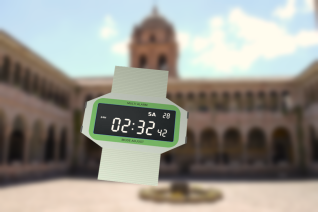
2.32.42
